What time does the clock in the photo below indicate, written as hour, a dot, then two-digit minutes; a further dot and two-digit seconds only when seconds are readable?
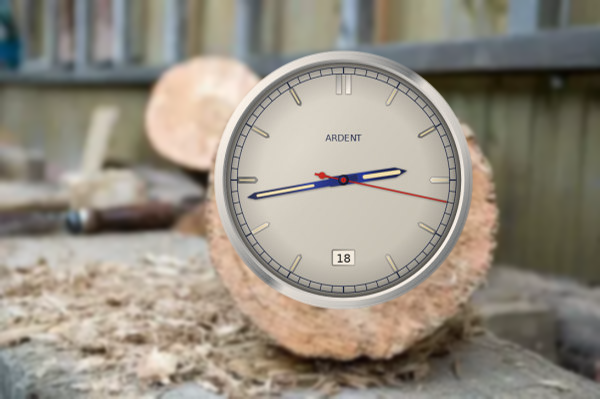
2.43.17
